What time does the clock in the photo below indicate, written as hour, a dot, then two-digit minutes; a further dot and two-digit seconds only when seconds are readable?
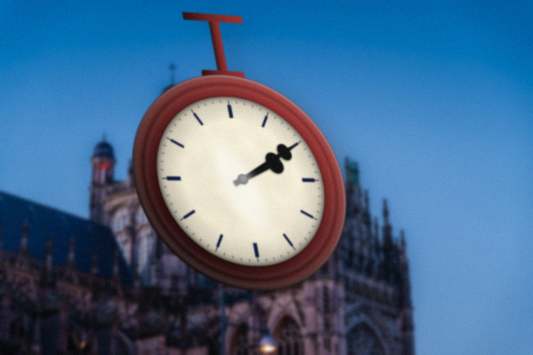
2.10
